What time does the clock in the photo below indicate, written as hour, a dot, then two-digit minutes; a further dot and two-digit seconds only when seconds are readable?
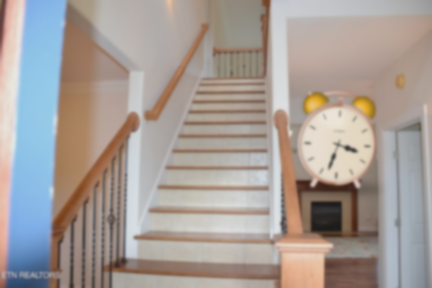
3.33
